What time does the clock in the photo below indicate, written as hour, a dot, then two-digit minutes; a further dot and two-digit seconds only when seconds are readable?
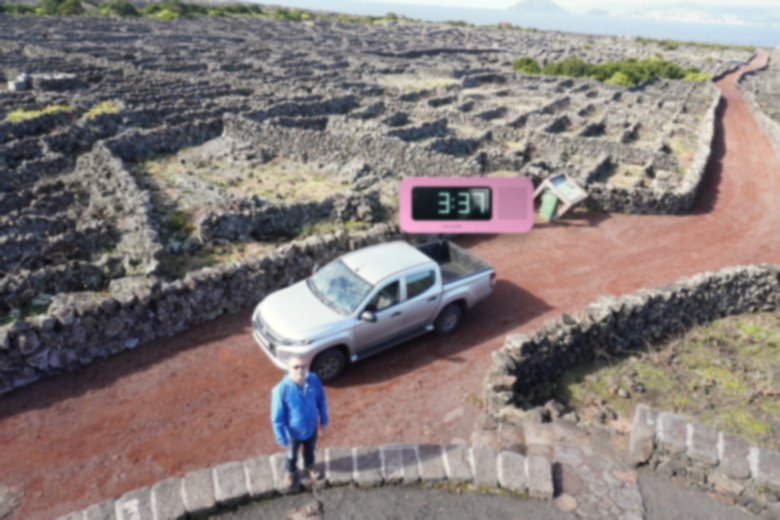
3.37
